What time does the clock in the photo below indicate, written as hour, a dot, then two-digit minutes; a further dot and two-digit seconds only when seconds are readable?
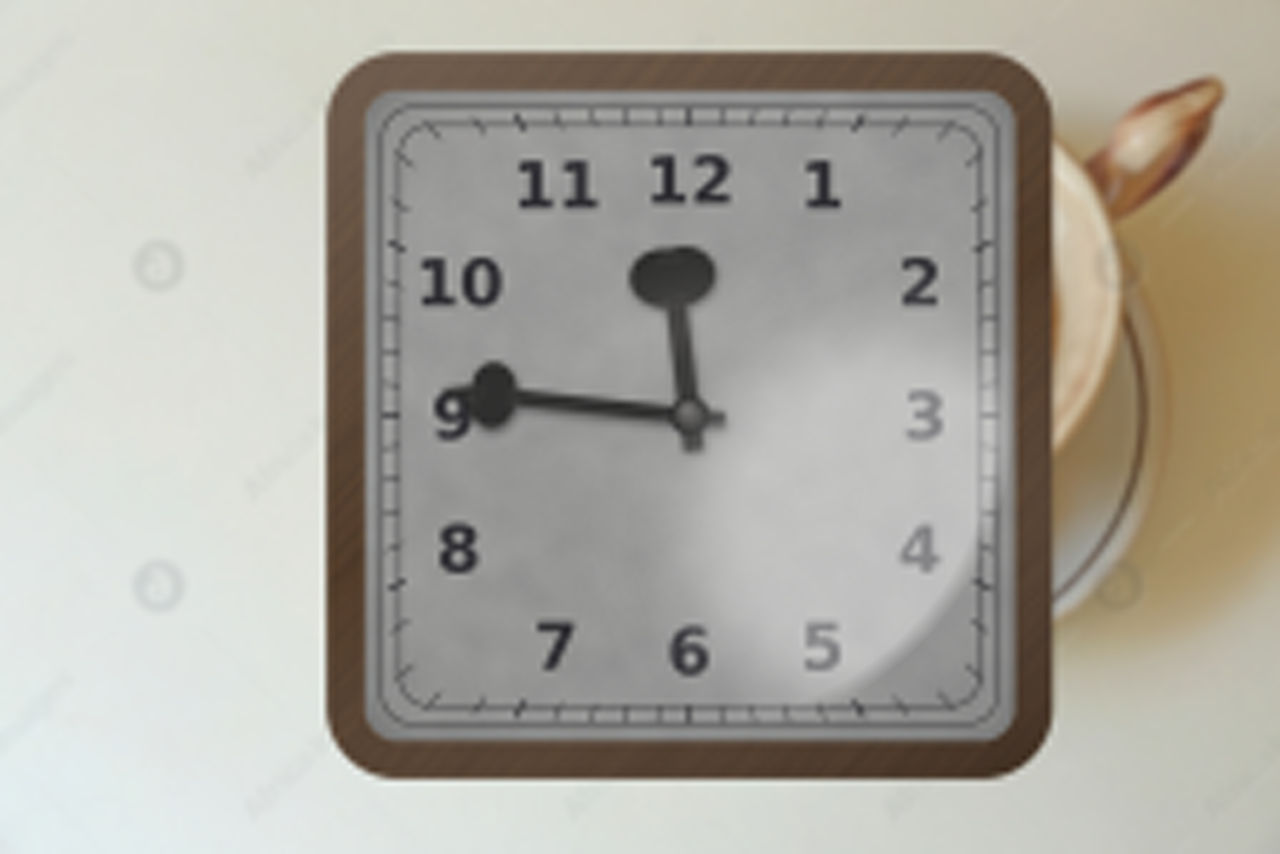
11.46
